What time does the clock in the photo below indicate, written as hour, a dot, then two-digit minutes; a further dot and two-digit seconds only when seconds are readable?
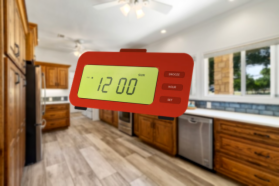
12.00
